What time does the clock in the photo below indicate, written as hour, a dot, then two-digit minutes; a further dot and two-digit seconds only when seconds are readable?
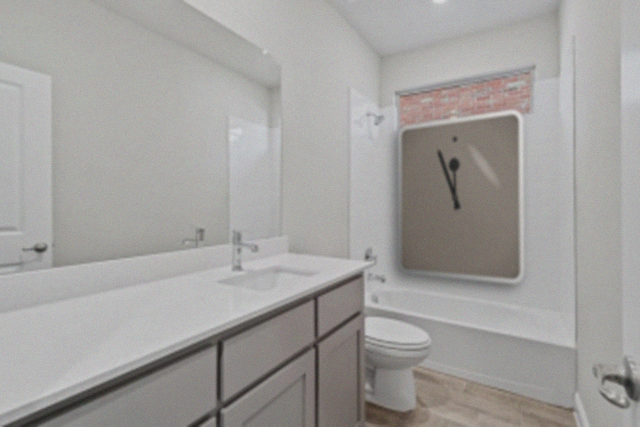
11.56
